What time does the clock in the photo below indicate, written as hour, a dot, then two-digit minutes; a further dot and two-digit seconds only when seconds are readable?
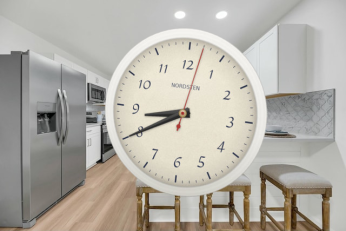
8.40.02
